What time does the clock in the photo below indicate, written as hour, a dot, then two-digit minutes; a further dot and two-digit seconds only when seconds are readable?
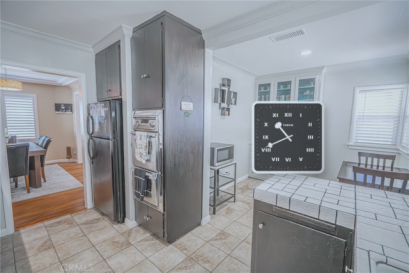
10.41
